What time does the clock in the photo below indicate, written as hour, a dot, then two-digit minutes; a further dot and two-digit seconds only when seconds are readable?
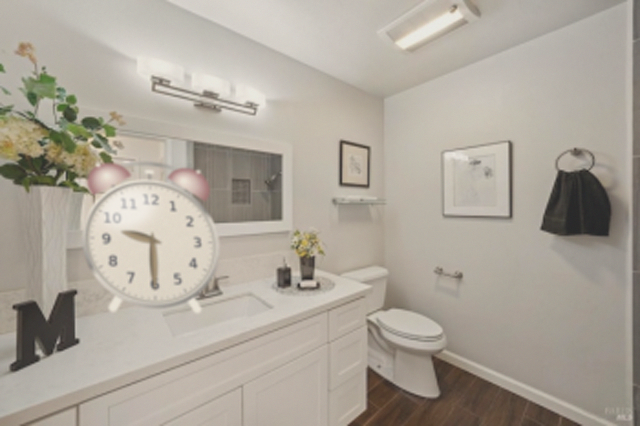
9.30
